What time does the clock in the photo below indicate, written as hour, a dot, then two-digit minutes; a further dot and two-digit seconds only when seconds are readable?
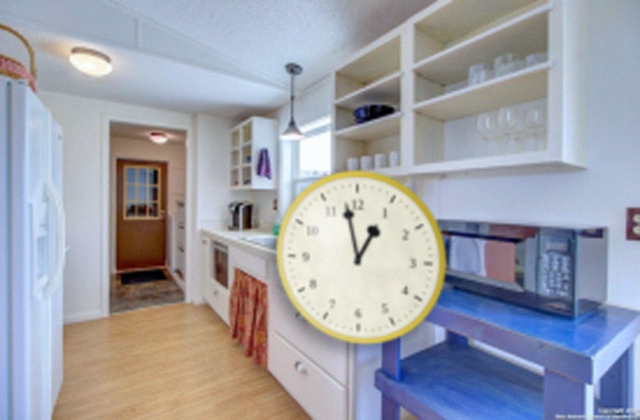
12.58
